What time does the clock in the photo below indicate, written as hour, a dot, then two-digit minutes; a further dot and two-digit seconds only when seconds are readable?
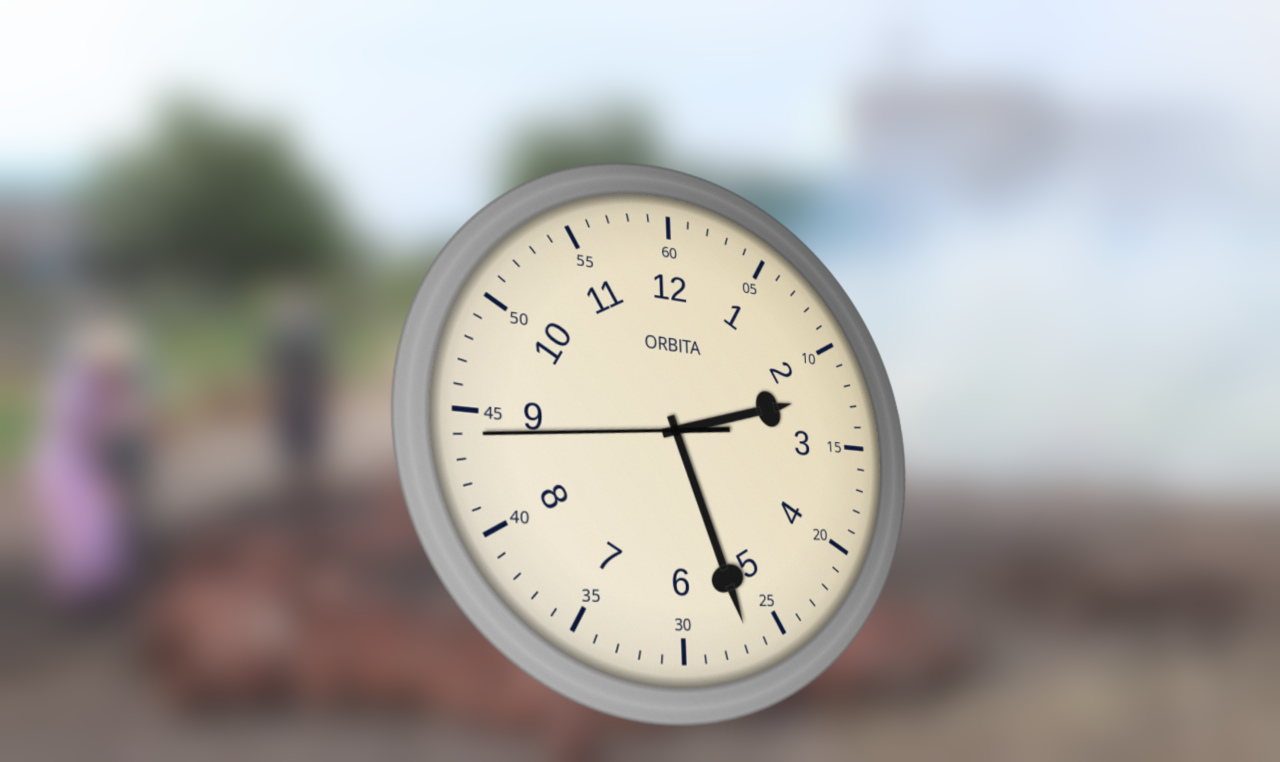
2.26.44
